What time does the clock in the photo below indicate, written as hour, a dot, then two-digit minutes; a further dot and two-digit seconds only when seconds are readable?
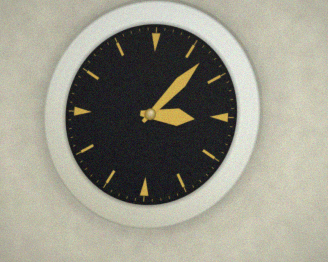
3.07
